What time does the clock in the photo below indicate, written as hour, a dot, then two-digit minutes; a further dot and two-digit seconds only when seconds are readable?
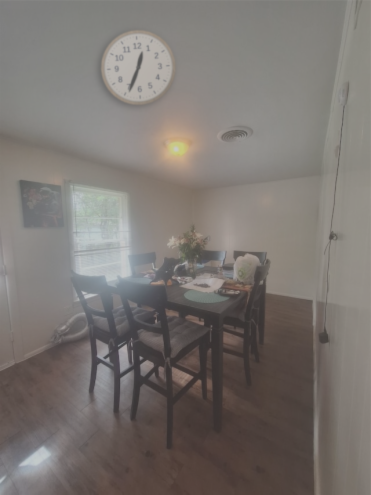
12.34
